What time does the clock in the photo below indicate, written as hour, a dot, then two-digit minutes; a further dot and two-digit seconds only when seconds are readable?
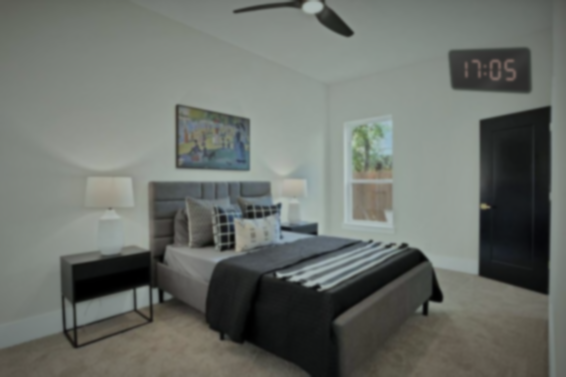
17.05
